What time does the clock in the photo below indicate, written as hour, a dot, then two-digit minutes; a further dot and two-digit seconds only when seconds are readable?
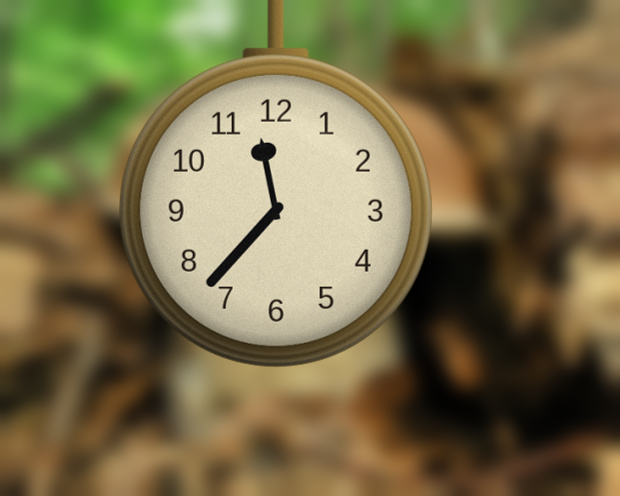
11.37
